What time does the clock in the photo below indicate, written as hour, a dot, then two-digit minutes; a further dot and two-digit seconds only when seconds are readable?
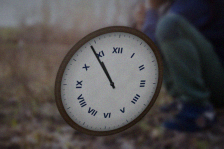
10.54
